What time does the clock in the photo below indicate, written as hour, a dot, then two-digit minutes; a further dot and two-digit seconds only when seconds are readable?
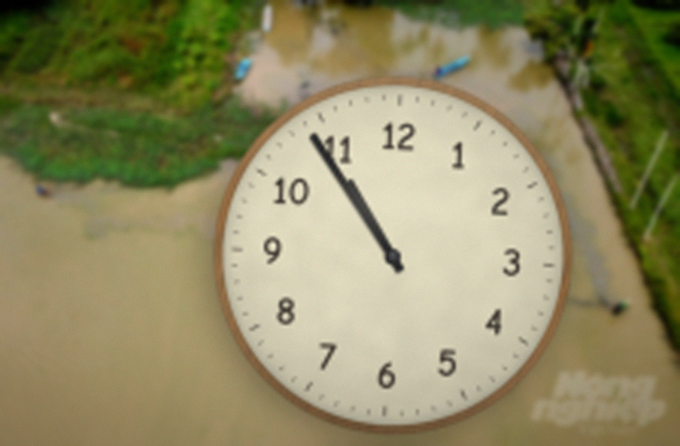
10.54
